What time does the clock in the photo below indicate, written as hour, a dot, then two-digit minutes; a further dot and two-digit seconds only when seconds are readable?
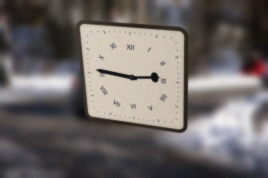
2.46
